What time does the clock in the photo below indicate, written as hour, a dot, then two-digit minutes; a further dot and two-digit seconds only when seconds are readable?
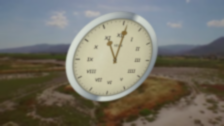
11.01
